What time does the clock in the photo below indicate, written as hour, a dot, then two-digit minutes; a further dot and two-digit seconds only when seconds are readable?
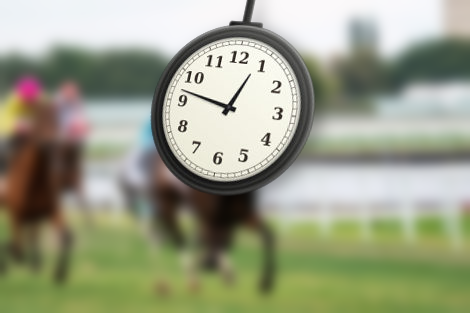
12.47
